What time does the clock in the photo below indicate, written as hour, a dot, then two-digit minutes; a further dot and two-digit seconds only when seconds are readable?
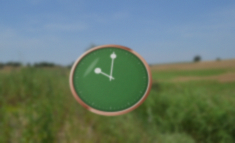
10.01
